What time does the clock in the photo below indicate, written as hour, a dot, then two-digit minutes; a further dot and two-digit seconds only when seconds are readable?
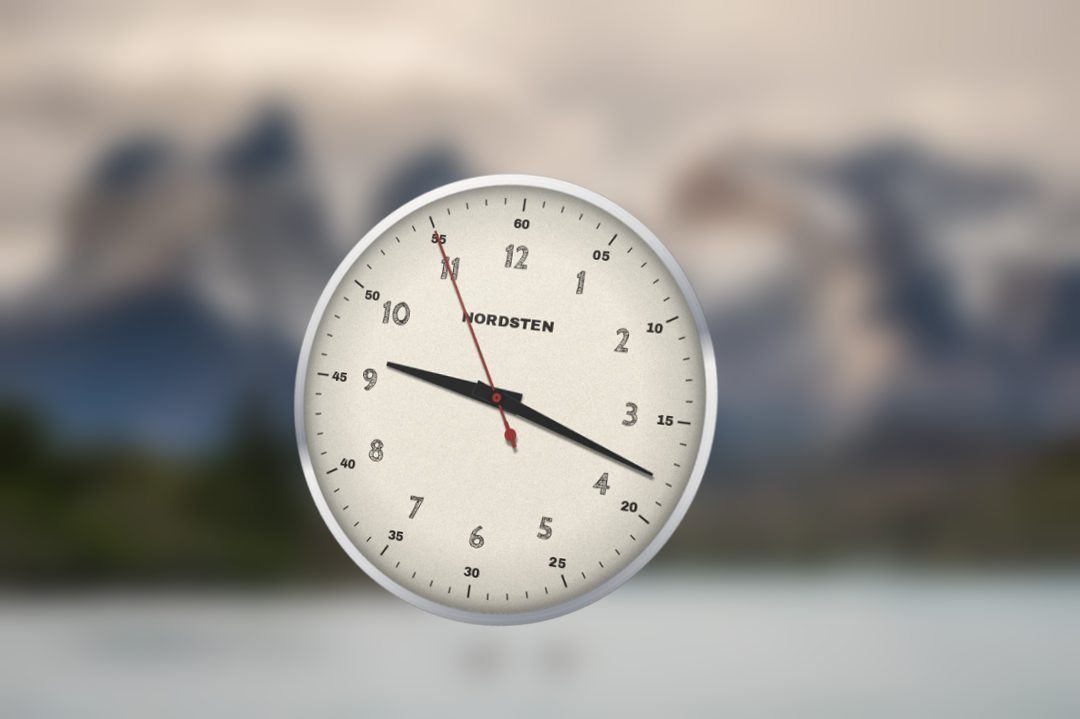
9.17.55
